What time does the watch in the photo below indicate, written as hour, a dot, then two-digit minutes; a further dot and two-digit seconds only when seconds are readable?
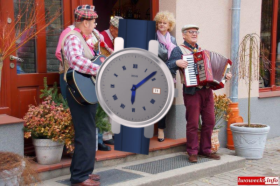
6.08
